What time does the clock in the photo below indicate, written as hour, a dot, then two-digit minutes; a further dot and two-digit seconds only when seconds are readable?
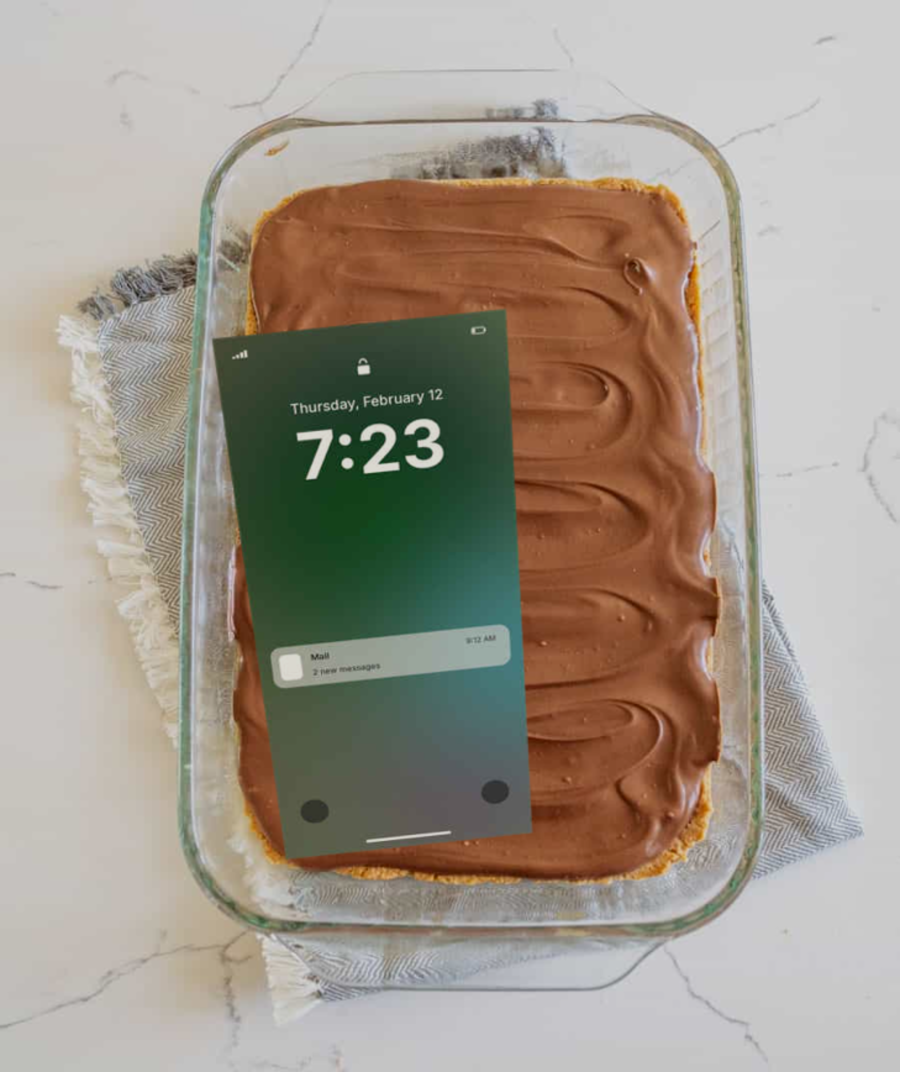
7.23
